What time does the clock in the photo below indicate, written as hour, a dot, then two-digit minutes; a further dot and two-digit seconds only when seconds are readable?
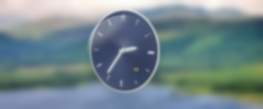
2.36
